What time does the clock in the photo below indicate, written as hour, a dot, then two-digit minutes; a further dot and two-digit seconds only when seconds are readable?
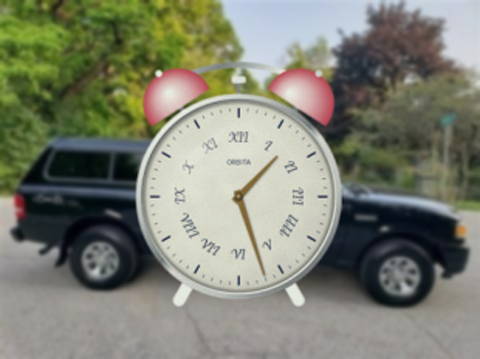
1.27
